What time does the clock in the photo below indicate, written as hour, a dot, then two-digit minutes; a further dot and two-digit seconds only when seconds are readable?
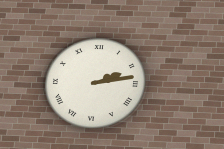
2.13
